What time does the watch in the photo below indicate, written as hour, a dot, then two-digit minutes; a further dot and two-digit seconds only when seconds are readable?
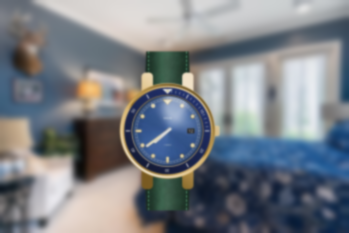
7.39
